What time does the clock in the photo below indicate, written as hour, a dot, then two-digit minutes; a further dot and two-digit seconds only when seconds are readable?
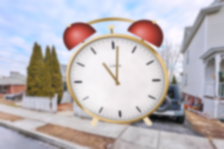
11.01
